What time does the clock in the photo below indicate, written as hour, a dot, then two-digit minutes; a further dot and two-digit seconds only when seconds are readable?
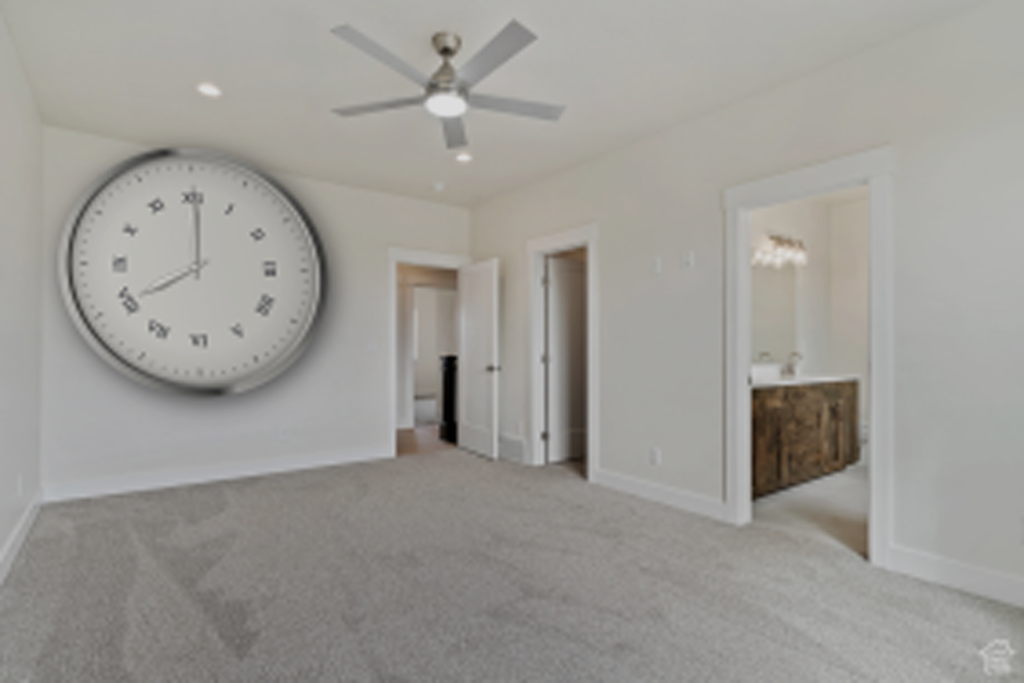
8.00
